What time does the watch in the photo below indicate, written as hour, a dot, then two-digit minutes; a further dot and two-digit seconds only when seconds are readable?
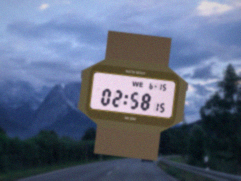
2.58
